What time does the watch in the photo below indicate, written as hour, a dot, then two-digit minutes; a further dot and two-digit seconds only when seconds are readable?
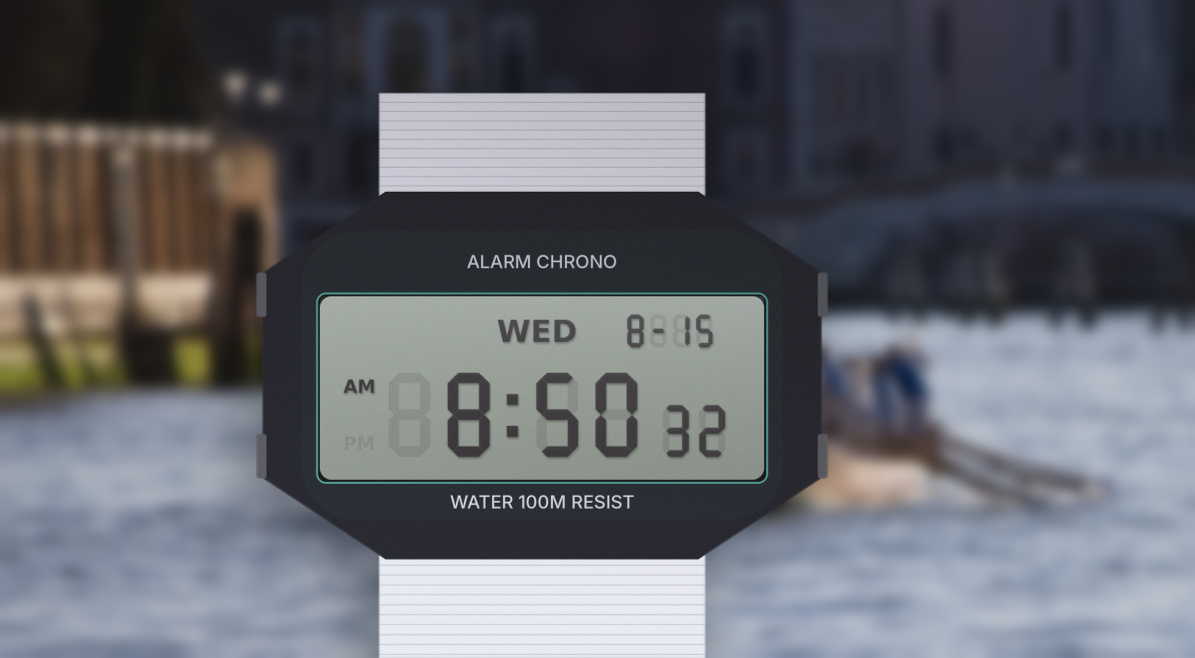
8.50.32
